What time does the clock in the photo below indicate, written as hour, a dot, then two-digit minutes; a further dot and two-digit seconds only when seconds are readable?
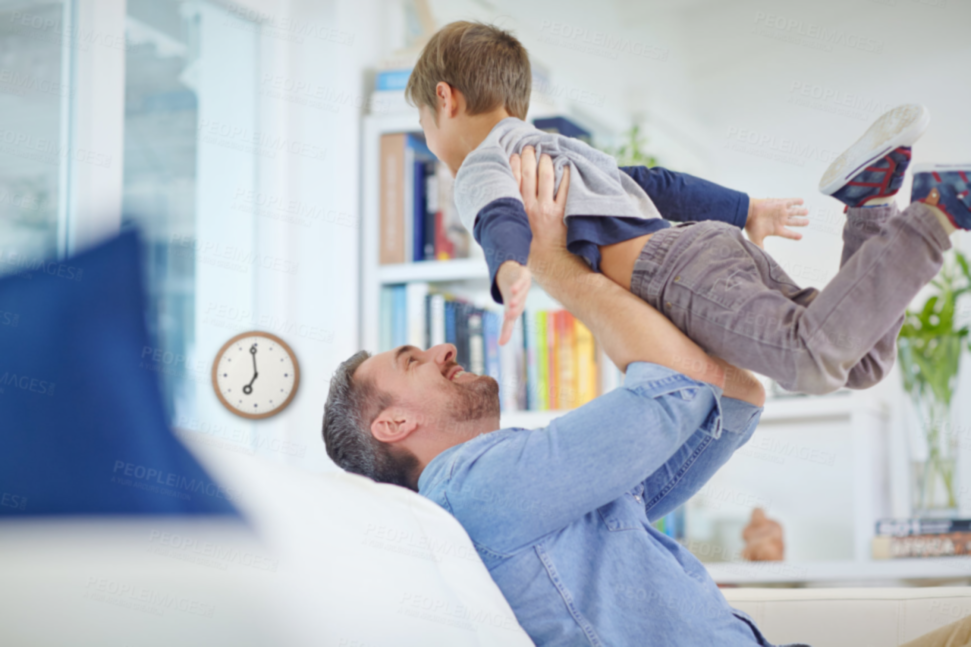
6.59
